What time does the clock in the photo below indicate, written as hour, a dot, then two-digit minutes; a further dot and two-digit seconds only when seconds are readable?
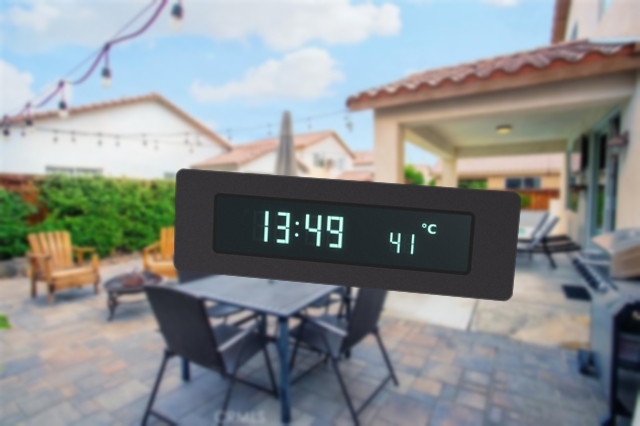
13.49
